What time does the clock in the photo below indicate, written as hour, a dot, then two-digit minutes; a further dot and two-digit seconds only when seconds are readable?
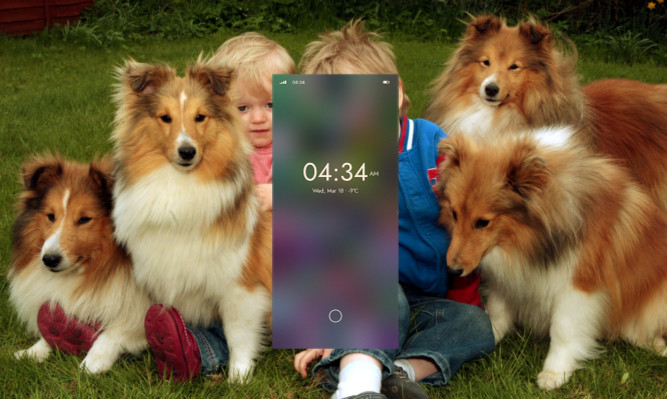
4.34
